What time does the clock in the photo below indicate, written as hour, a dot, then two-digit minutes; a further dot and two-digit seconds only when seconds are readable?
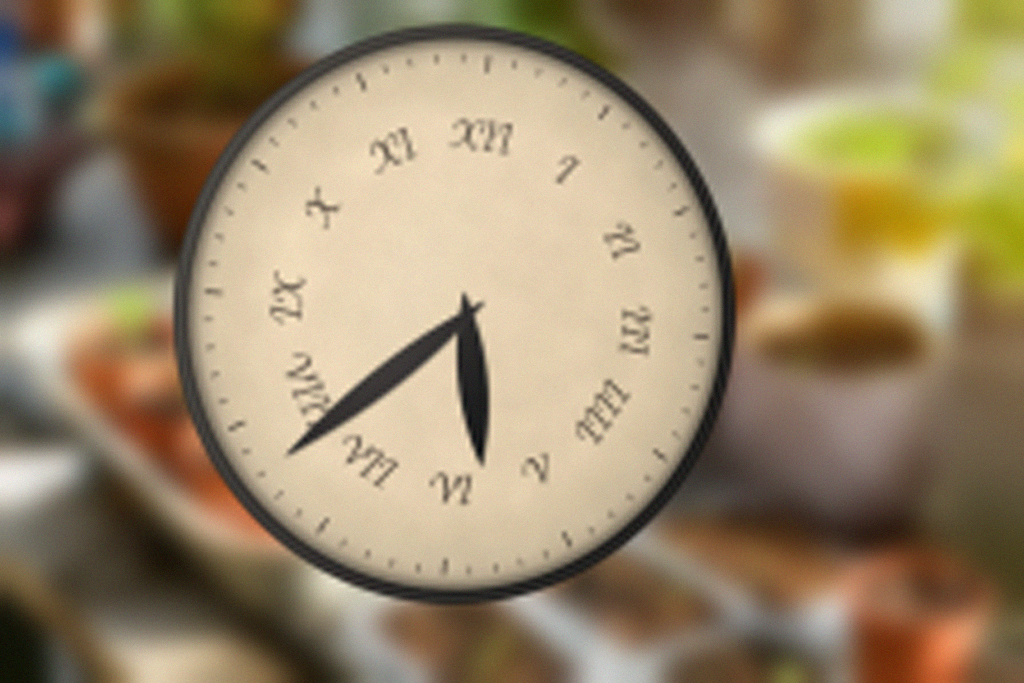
5.38
